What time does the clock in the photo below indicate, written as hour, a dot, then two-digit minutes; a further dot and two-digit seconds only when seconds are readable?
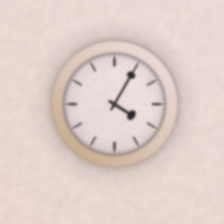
4.05
